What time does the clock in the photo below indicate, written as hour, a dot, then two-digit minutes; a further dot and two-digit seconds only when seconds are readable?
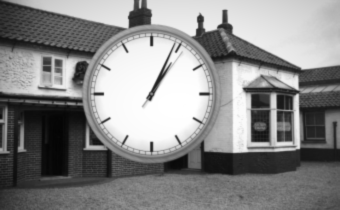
1.04.06
